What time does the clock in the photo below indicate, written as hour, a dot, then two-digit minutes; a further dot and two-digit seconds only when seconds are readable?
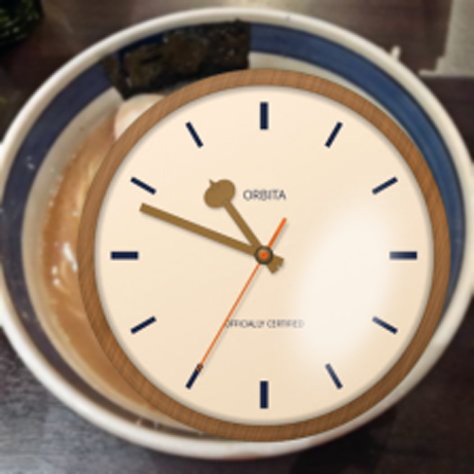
10.48.35
